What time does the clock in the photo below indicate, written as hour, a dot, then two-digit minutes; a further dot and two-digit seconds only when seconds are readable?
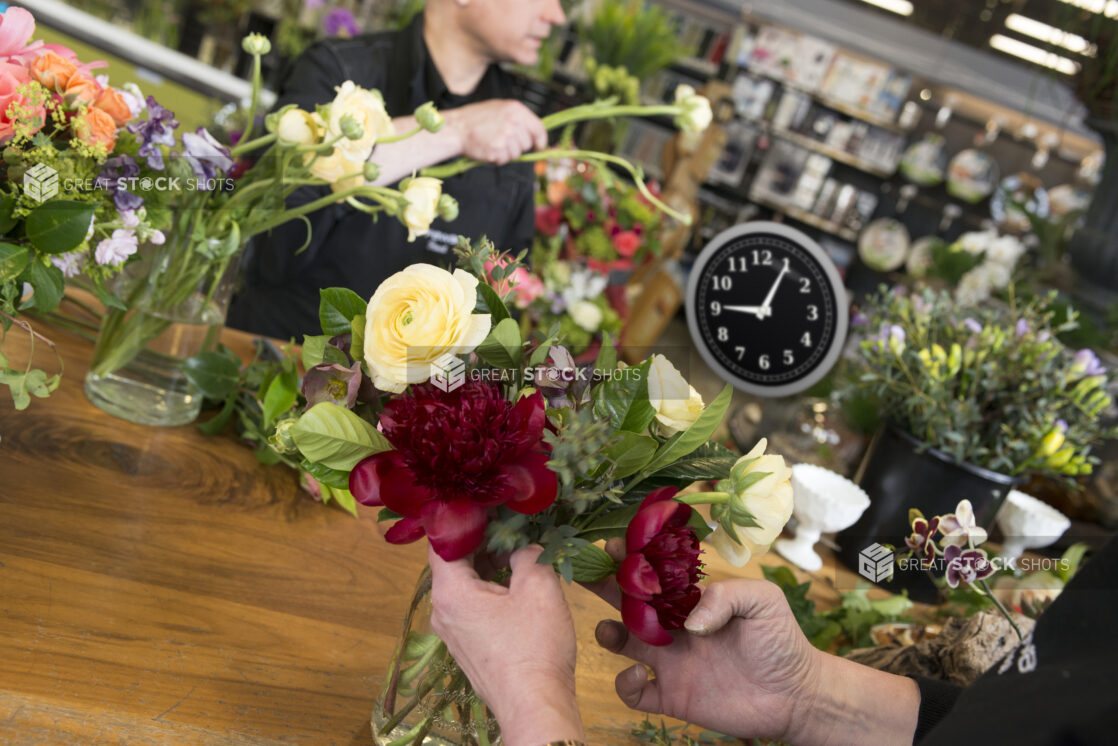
9.05
